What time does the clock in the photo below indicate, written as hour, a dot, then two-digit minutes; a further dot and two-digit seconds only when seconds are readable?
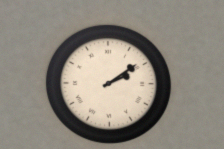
2.09
